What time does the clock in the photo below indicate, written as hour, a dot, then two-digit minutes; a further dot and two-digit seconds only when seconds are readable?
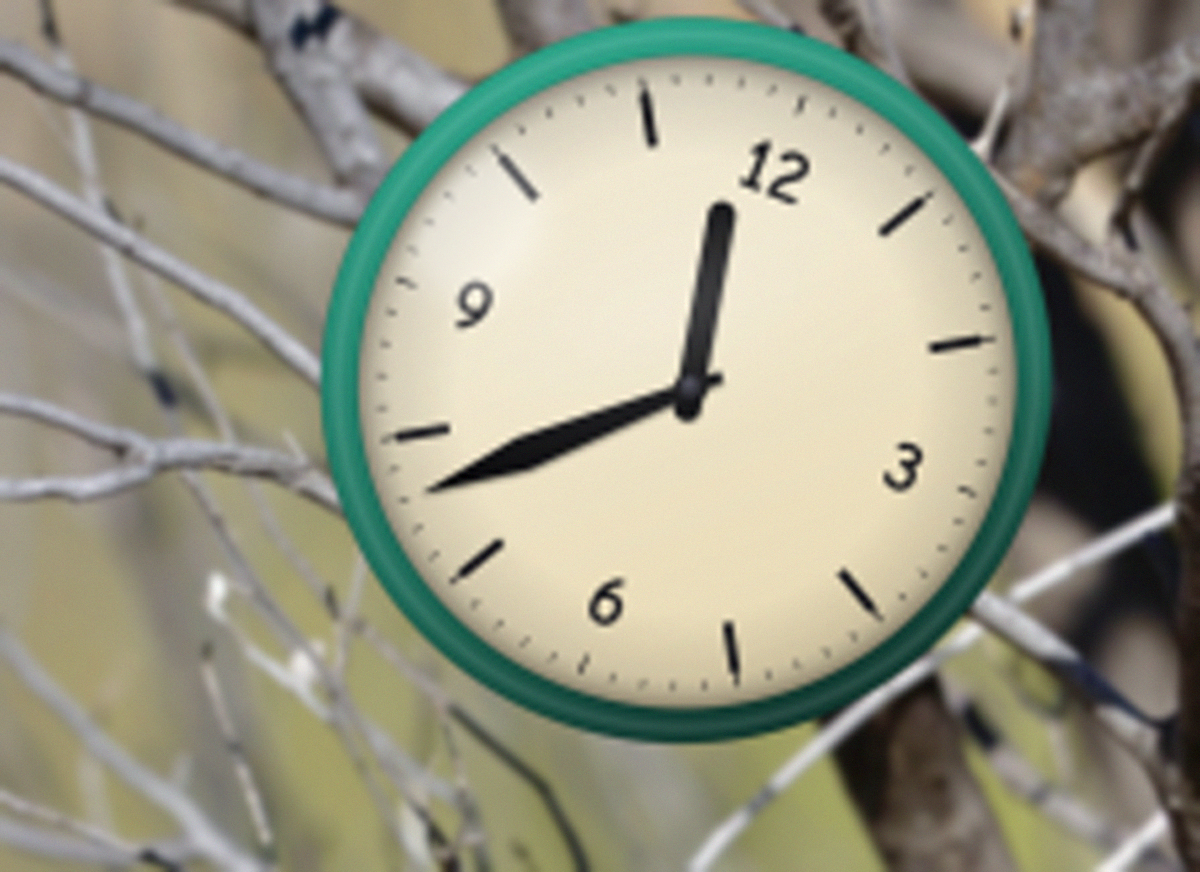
11.38
